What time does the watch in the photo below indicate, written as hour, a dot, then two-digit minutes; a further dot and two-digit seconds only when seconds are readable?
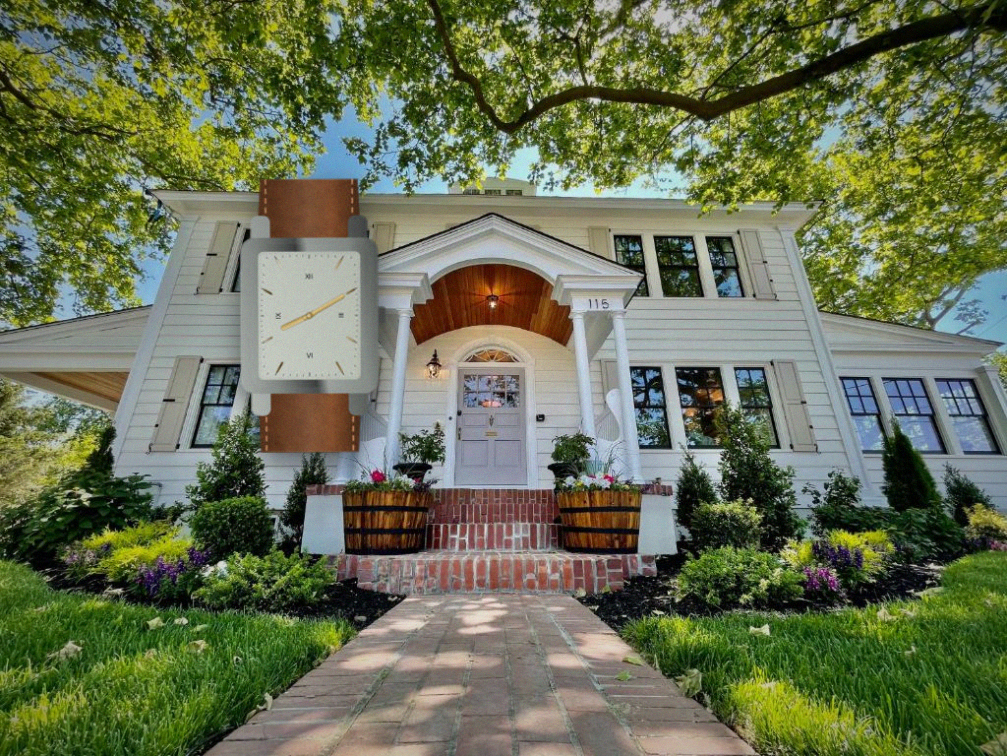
8.10
